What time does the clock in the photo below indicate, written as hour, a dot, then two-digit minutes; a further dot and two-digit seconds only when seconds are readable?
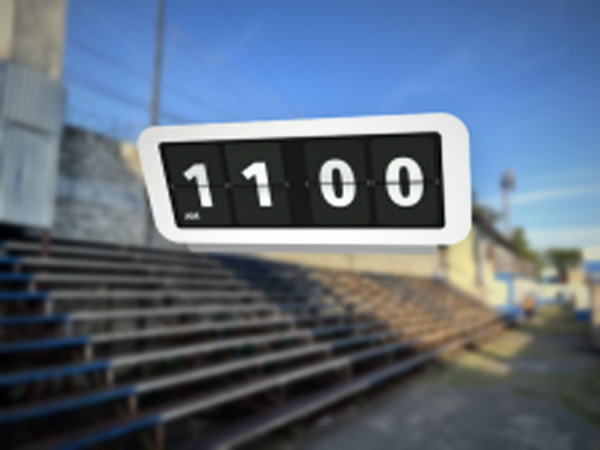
11.00
